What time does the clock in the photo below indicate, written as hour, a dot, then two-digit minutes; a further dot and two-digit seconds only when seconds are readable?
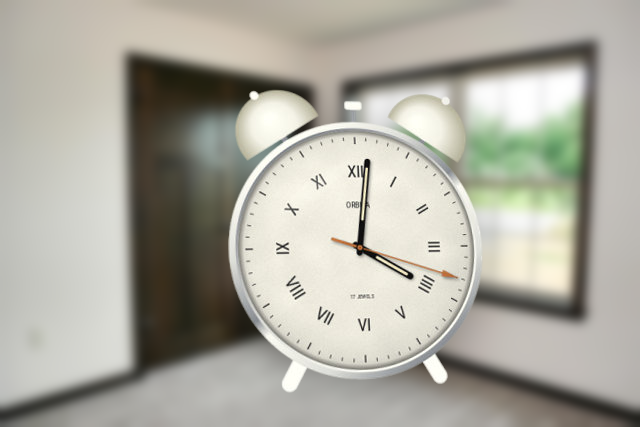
4.01.18
